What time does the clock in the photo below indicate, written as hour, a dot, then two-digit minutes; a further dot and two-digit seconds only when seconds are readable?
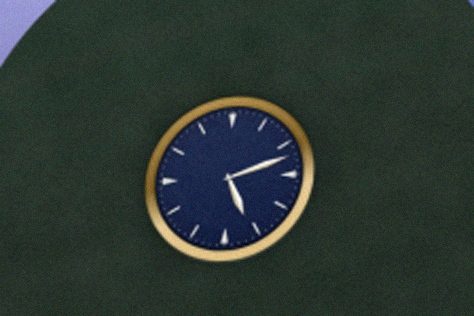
5.12
